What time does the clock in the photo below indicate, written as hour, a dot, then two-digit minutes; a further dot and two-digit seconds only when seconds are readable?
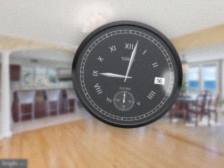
9.02
